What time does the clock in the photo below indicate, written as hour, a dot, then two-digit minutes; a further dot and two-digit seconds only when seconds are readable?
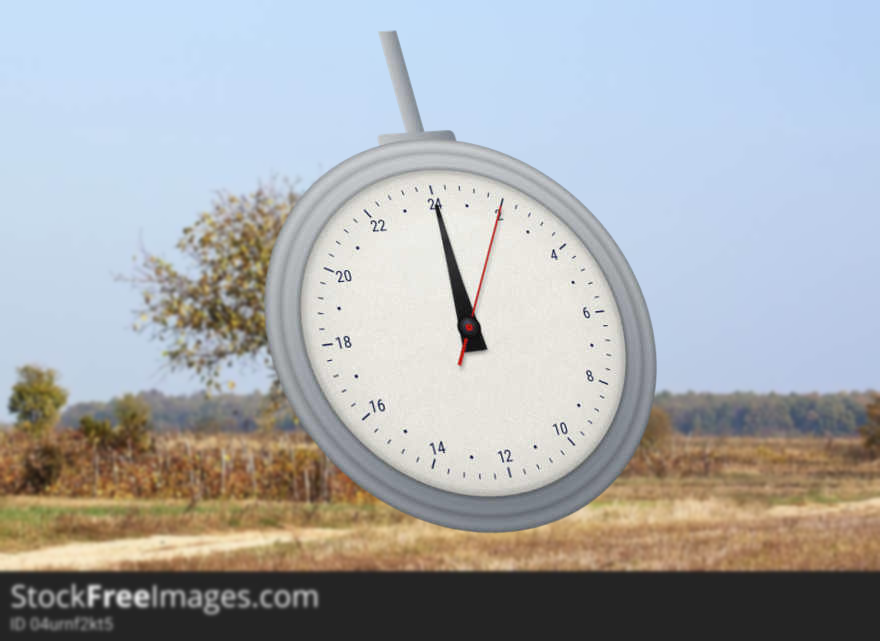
0.00.05
